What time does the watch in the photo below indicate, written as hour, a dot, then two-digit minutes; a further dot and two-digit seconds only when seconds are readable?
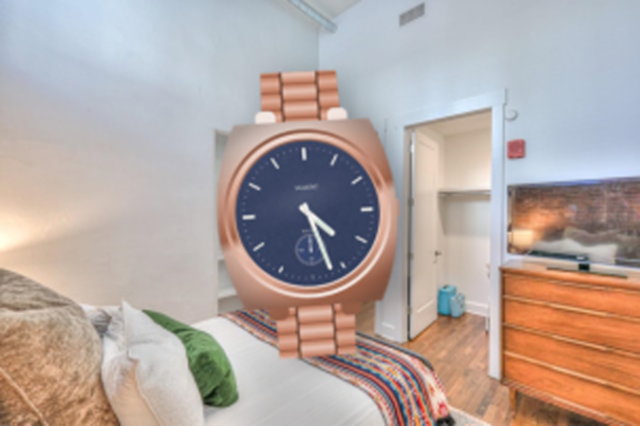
4.27
